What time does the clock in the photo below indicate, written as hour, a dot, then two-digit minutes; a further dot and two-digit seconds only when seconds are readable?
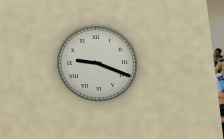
9.19
